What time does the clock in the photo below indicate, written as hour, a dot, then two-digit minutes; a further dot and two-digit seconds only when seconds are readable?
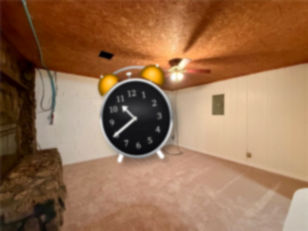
10.40
